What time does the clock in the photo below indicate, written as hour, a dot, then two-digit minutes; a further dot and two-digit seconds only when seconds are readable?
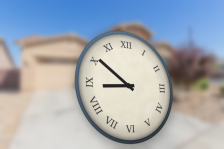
8.51
